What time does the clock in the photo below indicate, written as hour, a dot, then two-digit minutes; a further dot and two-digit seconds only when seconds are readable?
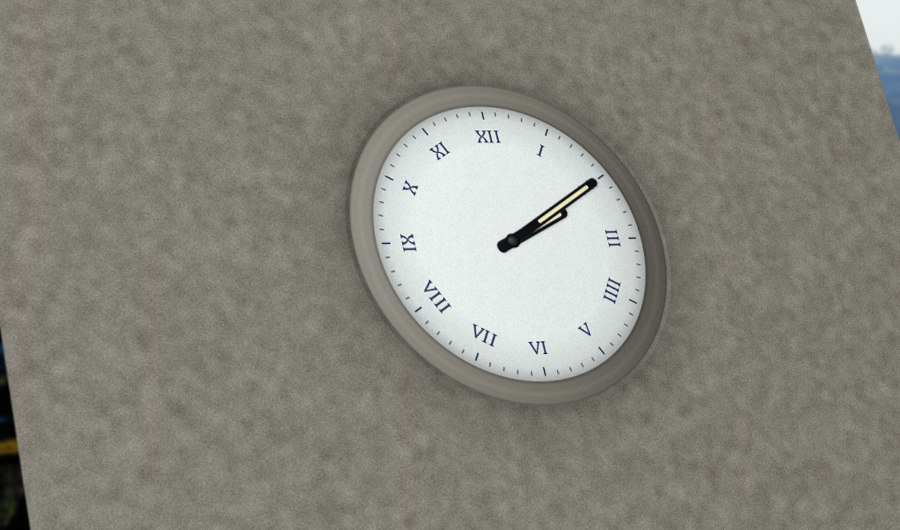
2.10
